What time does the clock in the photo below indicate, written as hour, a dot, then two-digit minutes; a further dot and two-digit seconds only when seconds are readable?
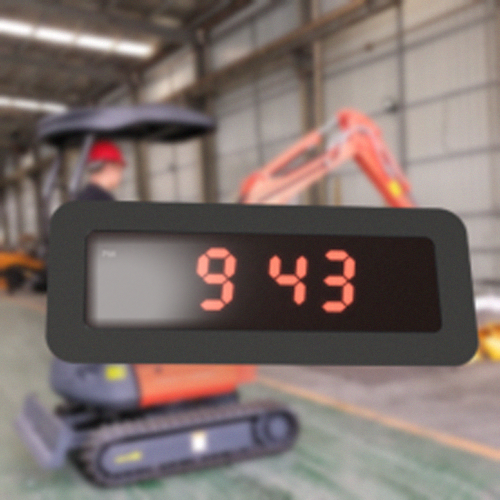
9.43
